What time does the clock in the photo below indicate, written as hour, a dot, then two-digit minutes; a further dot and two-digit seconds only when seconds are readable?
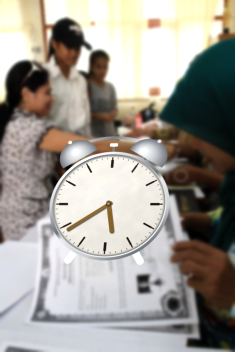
5.39
